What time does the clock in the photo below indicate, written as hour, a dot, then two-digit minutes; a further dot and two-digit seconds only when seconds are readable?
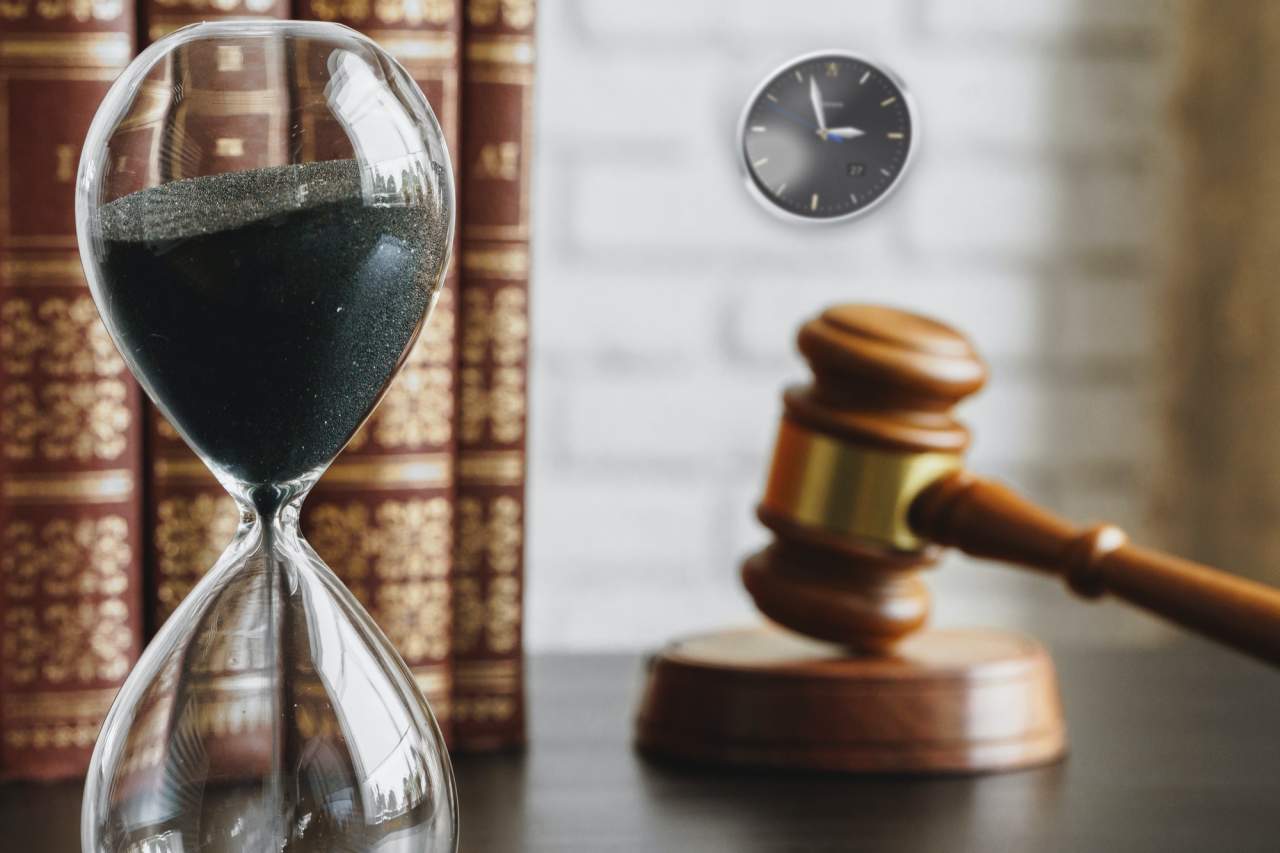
2.56.49
